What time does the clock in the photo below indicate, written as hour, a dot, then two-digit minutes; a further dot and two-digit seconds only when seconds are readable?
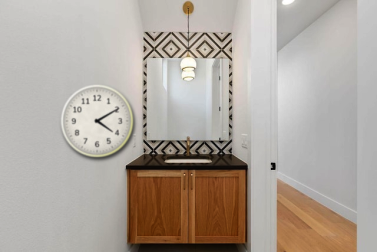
4.10
